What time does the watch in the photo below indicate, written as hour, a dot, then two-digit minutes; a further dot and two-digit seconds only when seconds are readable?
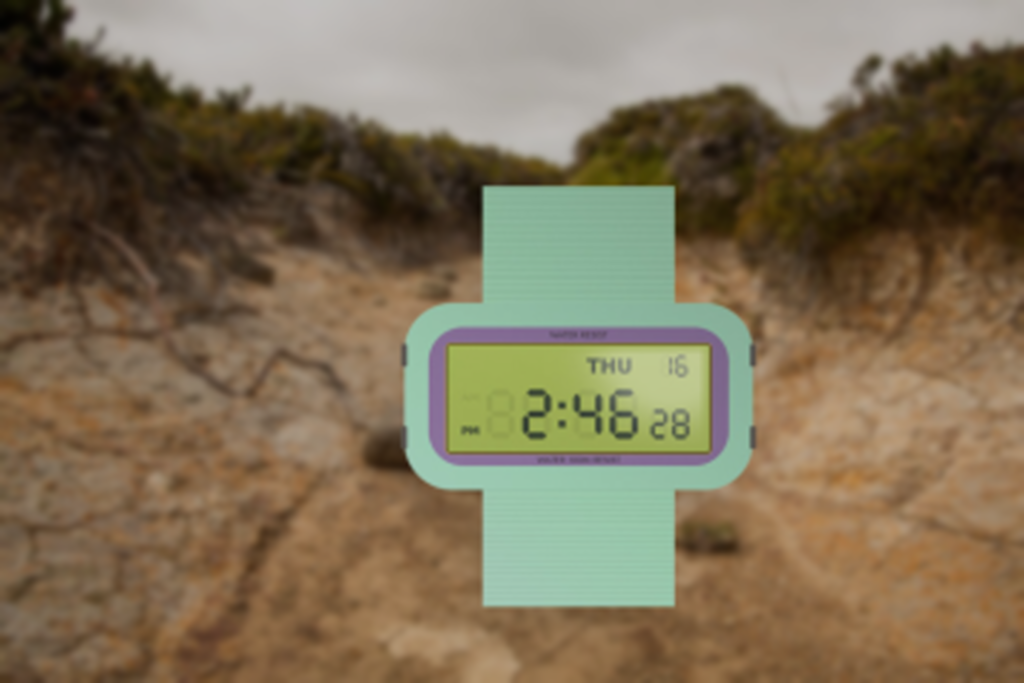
2.46.28
